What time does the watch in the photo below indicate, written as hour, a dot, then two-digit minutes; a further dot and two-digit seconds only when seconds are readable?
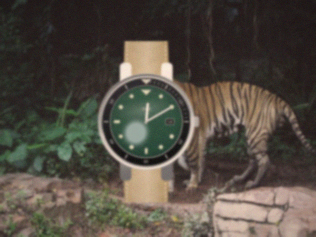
12.10
